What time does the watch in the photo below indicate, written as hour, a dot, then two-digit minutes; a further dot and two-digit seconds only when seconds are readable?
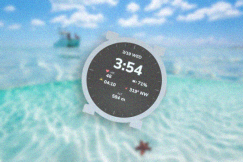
3.54
